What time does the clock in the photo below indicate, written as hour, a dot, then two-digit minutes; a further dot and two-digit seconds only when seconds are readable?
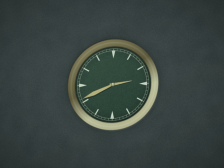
2.41
